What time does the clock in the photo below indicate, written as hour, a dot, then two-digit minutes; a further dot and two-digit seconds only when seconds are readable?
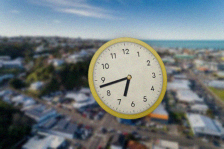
6.43
